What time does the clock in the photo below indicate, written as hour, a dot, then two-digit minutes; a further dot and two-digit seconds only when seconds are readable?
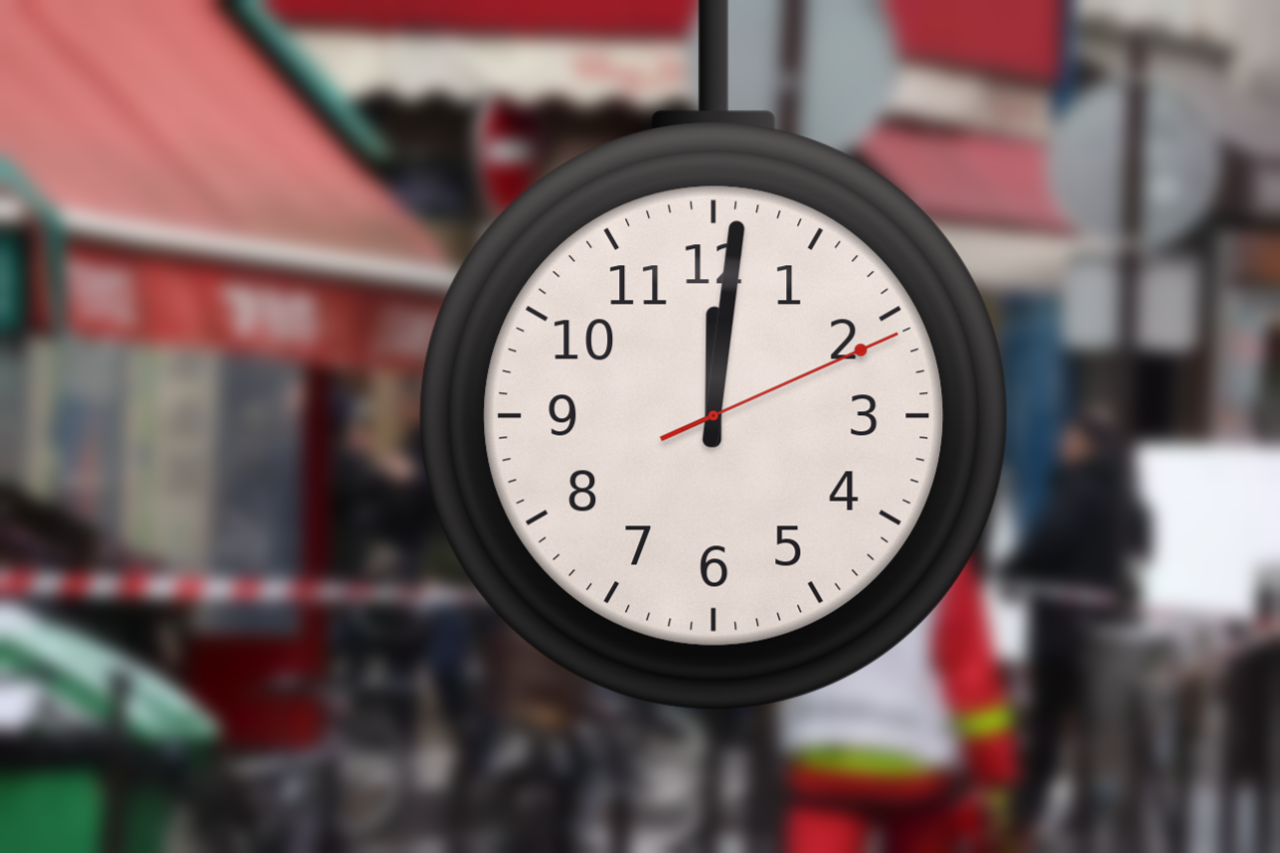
12.01.11
